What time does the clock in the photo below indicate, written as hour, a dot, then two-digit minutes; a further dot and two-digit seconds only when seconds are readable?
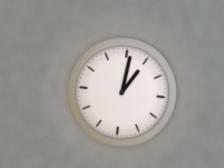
1.01
